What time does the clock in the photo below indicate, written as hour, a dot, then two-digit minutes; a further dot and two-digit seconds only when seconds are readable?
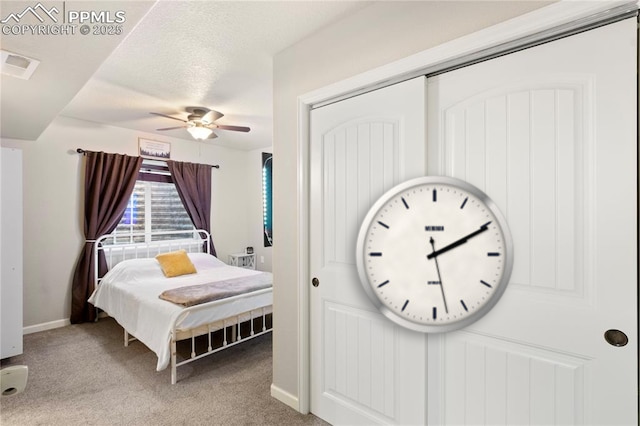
2.10.28
